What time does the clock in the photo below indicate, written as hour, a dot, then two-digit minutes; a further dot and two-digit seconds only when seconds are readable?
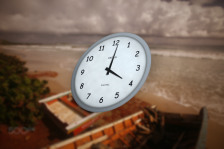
4.01
